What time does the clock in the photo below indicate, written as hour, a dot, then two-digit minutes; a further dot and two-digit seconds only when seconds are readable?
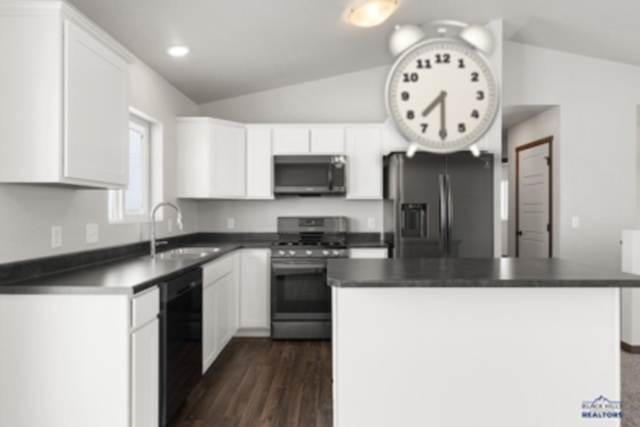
7.30
